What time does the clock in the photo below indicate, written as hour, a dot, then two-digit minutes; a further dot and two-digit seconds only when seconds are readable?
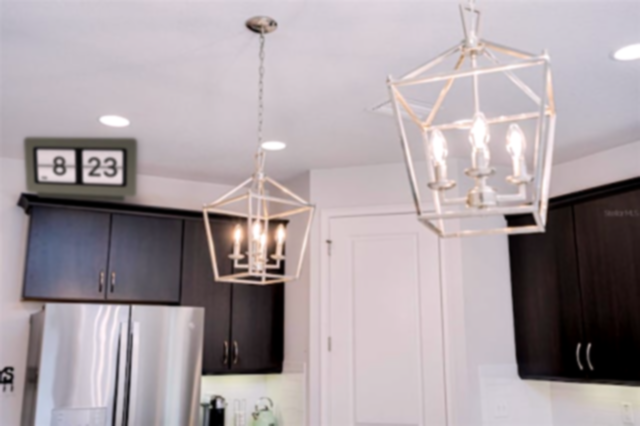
8.23
